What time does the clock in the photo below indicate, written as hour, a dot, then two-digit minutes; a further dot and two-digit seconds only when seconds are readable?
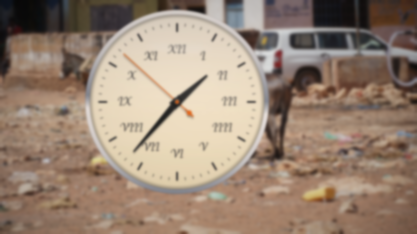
1.36.52
